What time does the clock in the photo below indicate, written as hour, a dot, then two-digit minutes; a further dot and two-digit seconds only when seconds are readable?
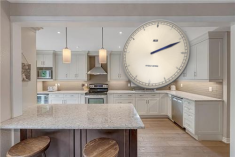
2.11
